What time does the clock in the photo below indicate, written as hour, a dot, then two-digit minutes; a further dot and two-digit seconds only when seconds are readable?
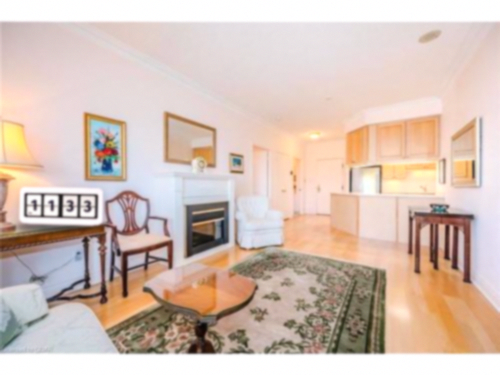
11.33
